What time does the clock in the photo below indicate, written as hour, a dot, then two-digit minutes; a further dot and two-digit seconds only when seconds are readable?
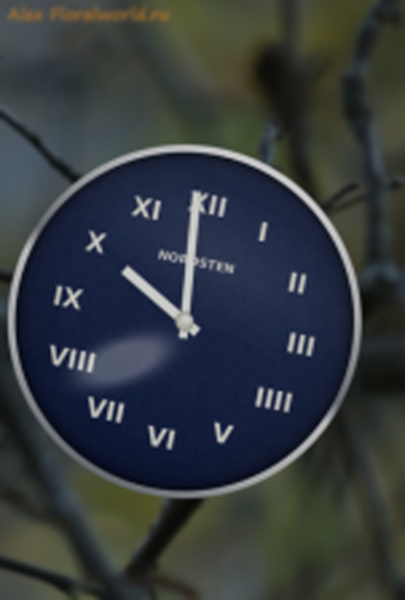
9.59
